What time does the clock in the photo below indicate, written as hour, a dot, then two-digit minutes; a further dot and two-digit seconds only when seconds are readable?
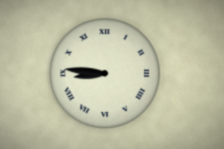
8.46
